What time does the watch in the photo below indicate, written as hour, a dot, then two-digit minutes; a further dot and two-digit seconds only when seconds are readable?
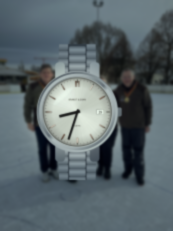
8.33
